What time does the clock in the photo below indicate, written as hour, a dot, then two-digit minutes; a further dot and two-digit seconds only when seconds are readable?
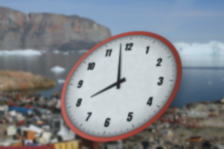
7.58
